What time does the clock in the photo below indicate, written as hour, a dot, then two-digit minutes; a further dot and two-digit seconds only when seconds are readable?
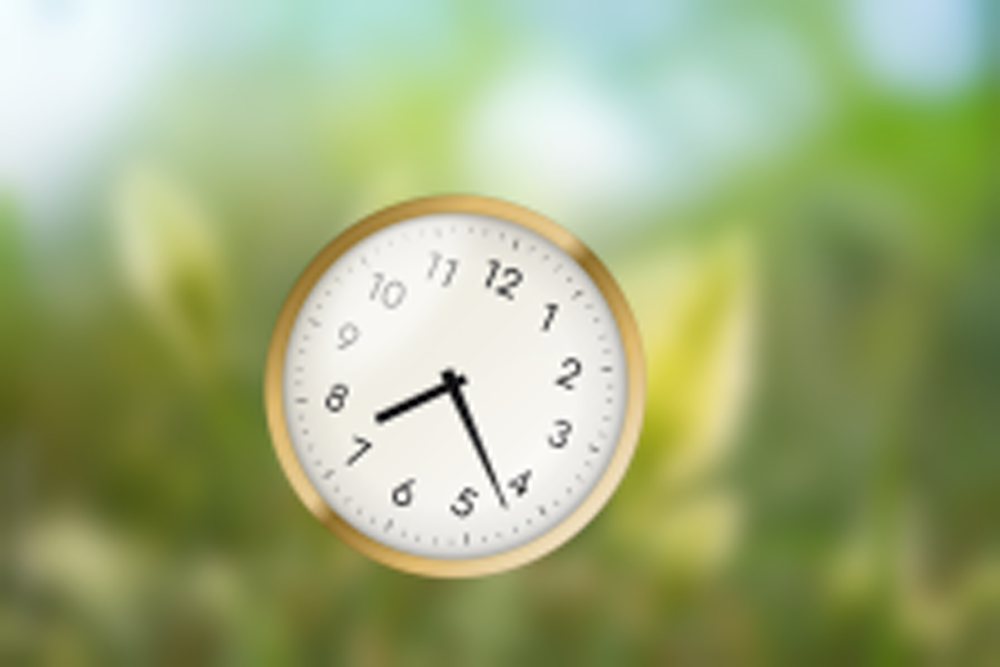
7.22
